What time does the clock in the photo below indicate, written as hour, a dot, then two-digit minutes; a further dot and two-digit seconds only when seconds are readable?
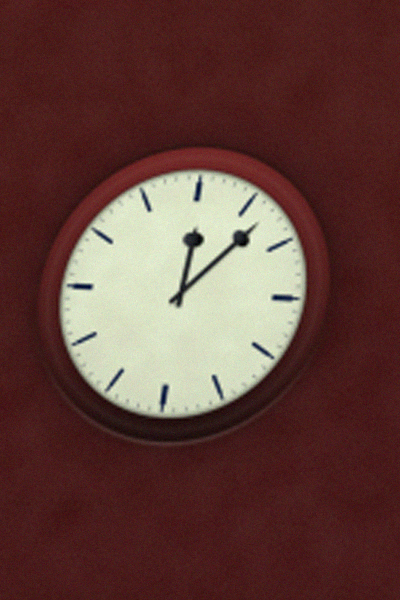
12.07
